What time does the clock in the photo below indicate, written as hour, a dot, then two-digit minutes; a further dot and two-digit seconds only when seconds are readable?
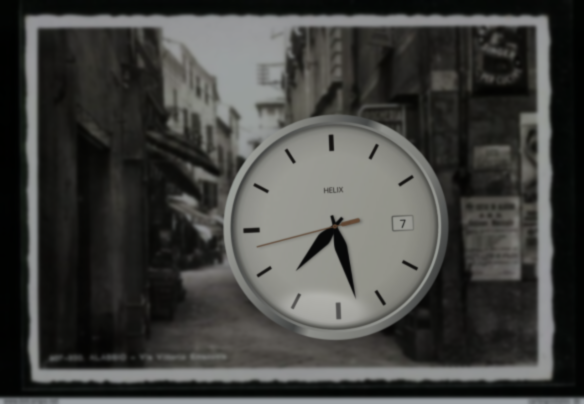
7.27.43
